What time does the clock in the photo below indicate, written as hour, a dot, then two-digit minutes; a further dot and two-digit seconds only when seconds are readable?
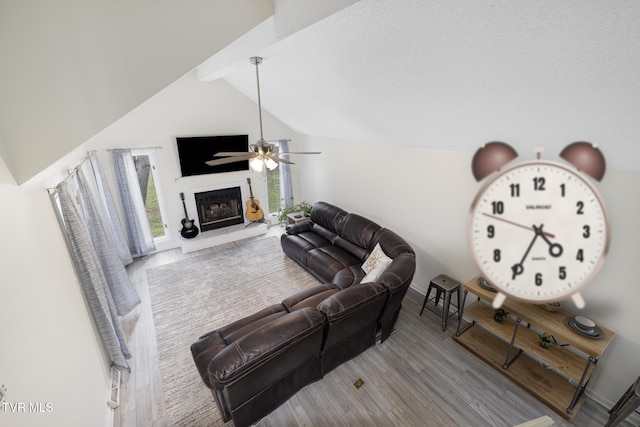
4.34.48
